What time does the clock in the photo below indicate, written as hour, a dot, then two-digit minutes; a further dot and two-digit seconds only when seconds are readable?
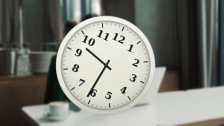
9.31
